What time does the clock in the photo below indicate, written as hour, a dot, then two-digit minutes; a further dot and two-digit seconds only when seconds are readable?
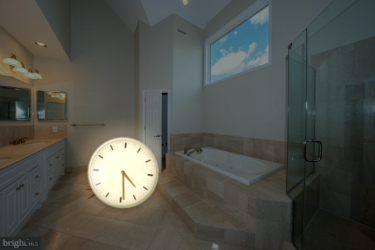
4.29
